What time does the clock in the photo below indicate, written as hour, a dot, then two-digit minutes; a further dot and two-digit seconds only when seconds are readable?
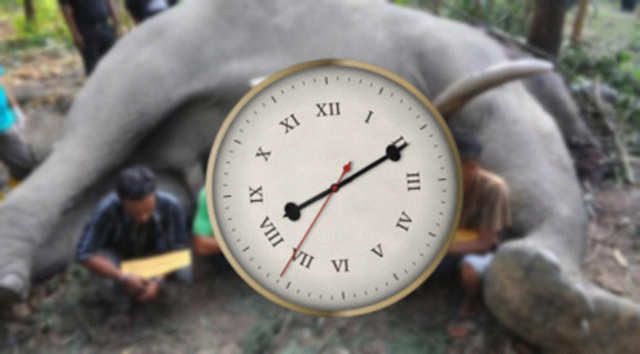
8.10.36
